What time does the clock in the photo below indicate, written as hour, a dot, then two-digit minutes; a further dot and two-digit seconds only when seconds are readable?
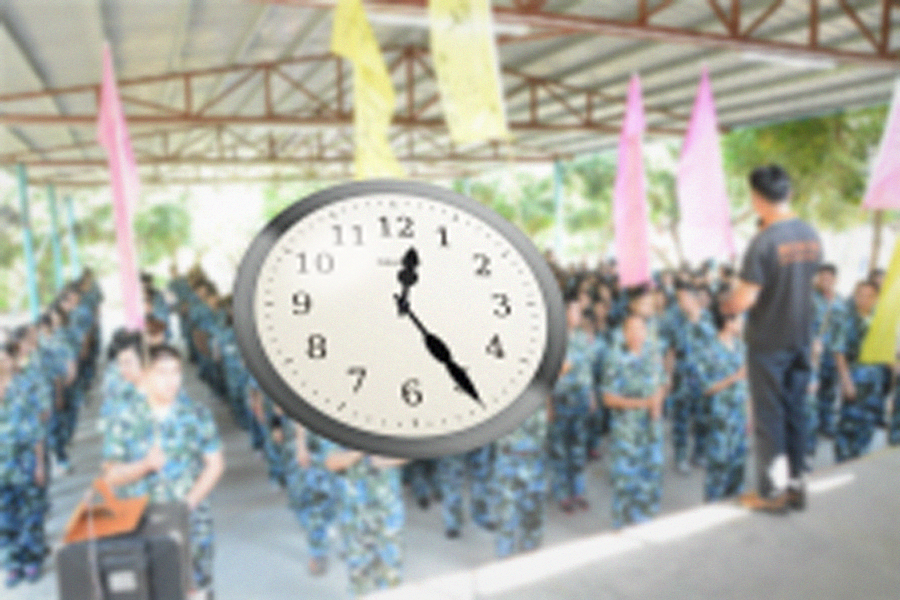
12.25
